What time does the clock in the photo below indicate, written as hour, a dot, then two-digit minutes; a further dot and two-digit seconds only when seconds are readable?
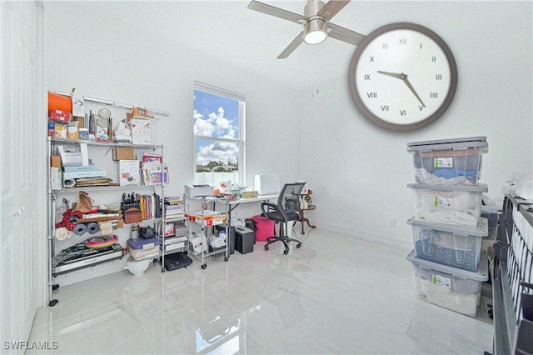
9.24
